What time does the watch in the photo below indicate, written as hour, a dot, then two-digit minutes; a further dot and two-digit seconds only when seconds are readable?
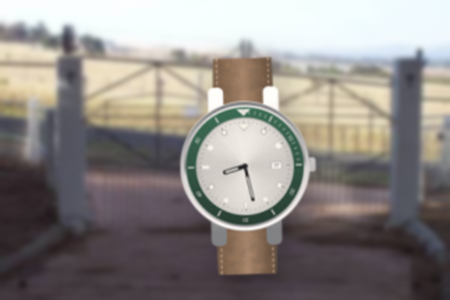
8.28
